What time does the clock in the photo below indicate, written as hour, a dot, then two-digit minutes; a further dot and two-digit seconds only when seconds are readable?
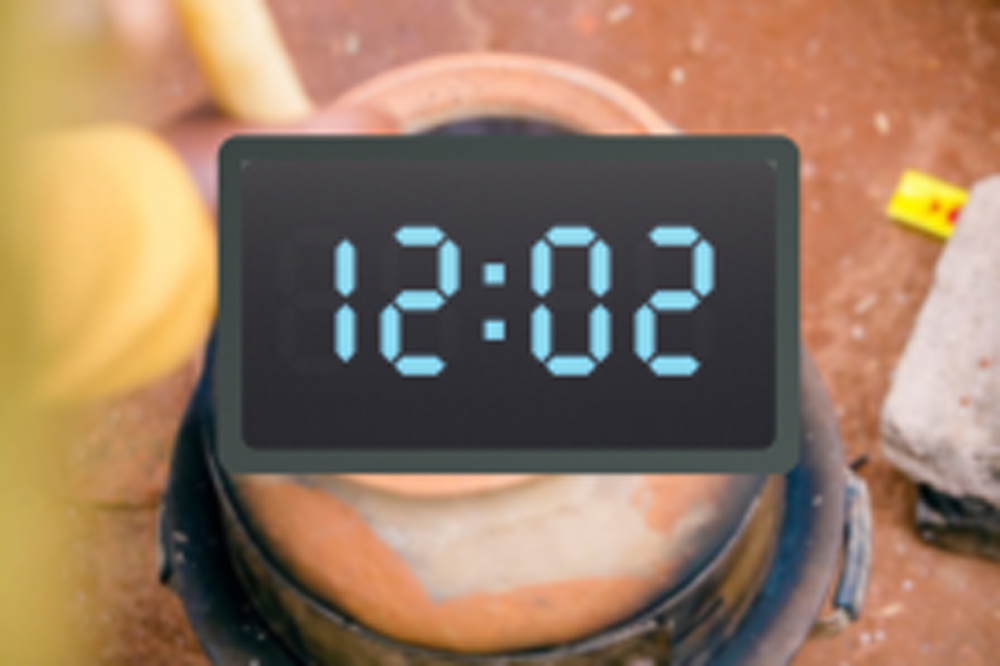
12.02
